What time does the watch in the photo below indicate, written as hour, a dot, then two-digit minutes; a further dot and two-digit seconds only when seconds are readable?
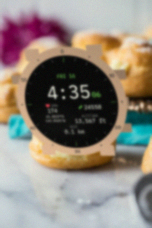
4.35
